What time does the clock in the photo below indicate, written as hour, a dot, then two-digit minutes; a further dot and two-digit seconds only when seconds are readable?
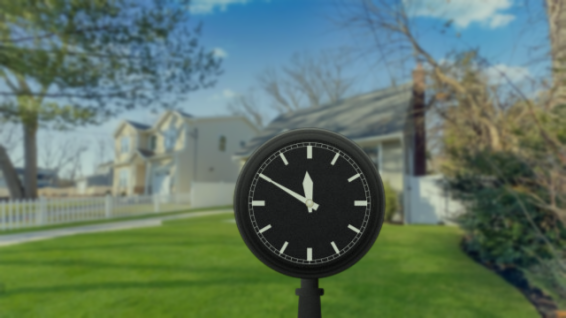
11.50
